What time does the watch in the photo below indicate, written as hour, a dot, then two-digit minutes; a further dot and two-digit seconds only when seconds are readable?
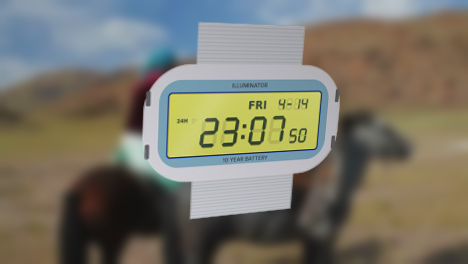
23.07.50
